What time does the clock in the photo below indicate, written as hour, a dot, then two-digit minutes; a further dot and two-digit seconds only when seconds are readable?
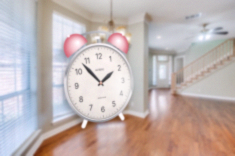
1.53
